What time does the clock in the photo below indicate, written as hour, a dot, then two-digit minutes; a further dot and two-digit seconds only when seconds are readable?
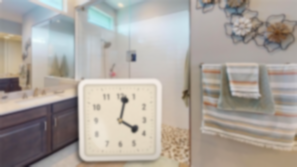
4.02
